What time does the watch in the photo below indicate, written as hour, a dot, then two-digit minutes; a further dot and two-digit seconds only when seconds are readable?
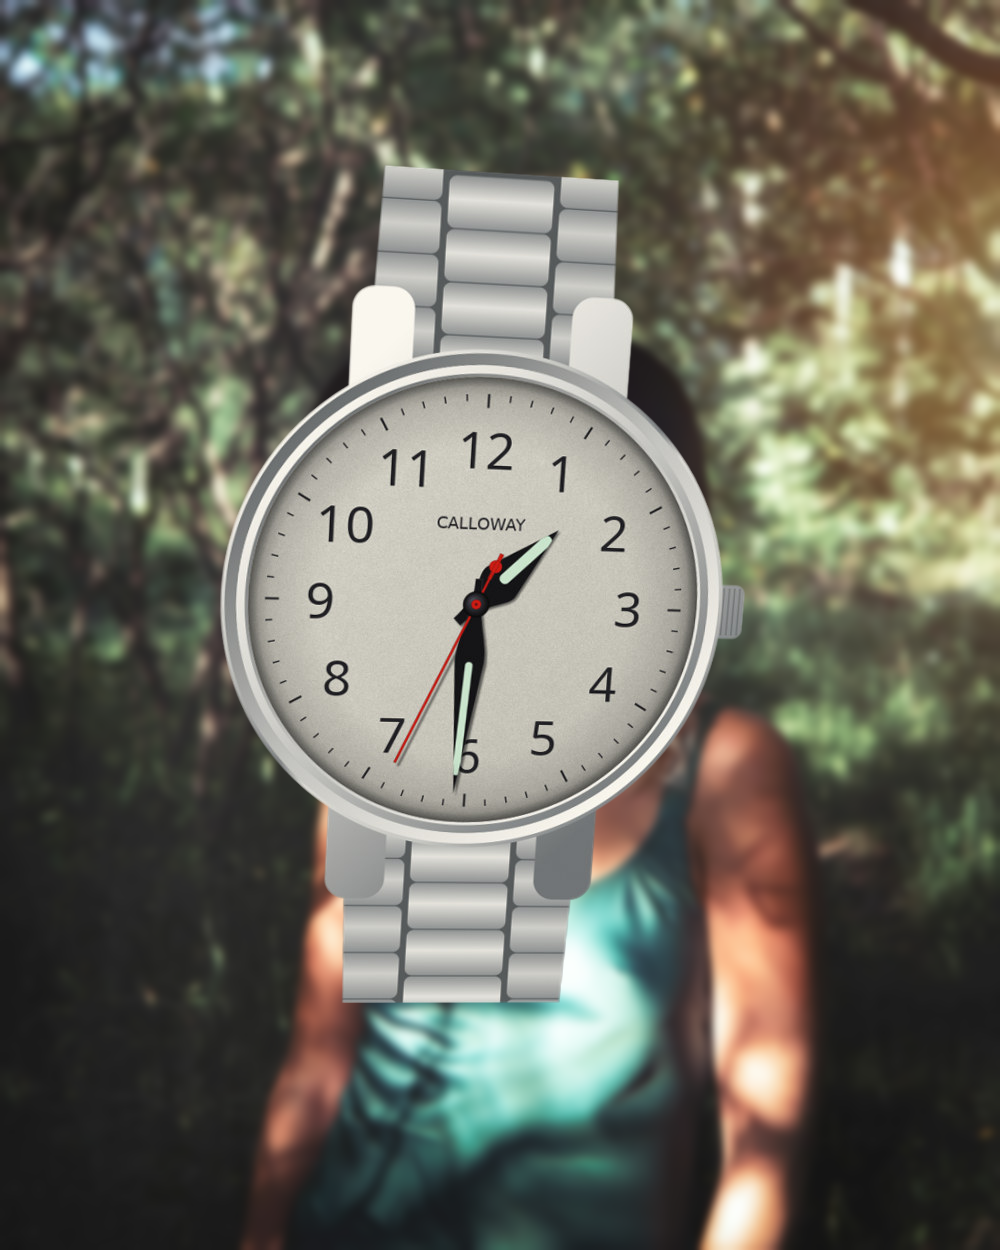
1.30.34
